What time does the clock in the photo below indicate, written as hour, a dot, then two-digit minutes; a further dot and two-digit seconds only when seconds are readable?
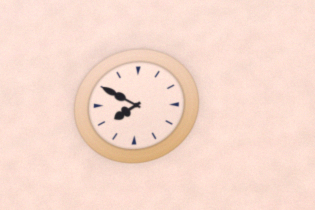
7.50
